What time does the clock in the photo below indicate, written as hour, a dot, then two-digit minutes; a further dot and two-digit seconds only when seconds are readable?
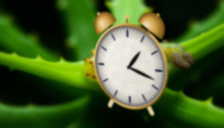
1.18
